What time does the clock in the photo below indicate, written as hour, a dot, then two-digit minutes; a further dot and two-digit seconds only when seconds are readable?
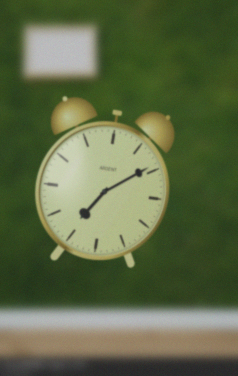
7.09
